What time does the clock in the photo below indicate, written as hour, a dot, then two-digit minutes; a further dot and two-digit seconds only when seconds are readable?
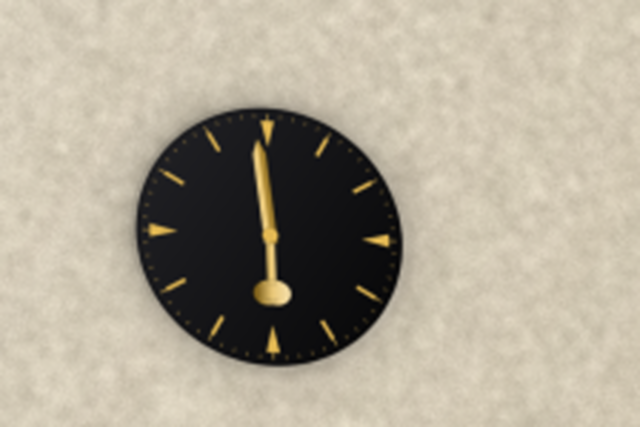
5.59
